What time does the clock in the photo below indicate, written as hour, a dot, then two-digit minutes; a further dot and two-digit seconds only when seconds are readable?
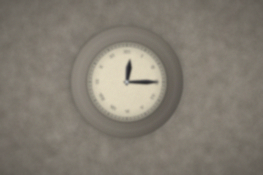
12.15
